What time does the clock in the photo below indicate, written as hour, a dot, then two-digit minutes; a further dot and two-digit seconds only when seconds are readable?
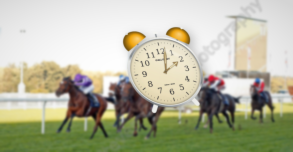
2.02
